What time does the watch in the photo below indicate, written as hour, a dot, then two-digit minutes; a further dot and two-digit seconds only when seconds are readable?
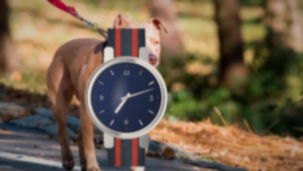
7.12
